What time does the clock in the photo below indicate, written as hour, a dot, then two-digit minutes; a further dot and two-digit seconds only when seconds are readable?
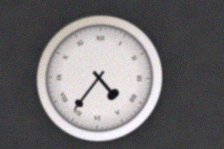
4.36
